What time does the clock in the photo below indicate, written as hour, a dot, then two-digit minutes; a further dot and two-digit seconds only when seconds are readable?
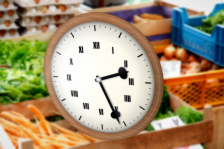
2.26
